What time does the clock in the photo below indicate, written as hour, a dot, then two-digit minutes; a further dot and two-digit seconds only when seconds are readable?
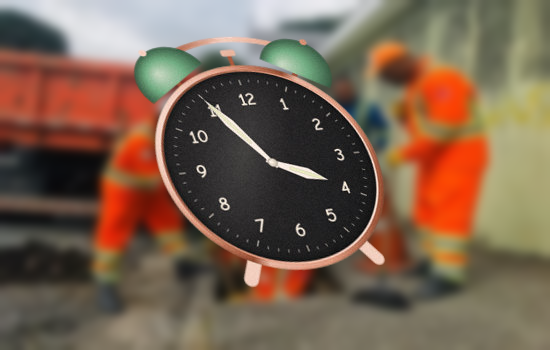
3.55
